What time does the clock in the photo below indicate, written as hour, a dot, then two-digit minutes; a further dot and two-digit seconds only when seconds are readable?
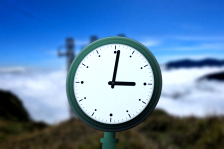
3.01
